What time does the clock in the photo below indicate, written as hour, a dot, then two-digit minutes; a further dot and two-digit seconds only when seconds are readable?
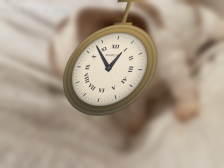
12.53
